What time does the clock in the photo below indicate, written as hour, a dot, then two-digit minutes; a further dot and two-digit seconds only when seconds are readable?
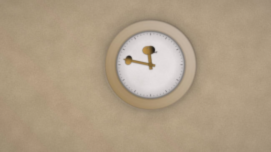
11.47
